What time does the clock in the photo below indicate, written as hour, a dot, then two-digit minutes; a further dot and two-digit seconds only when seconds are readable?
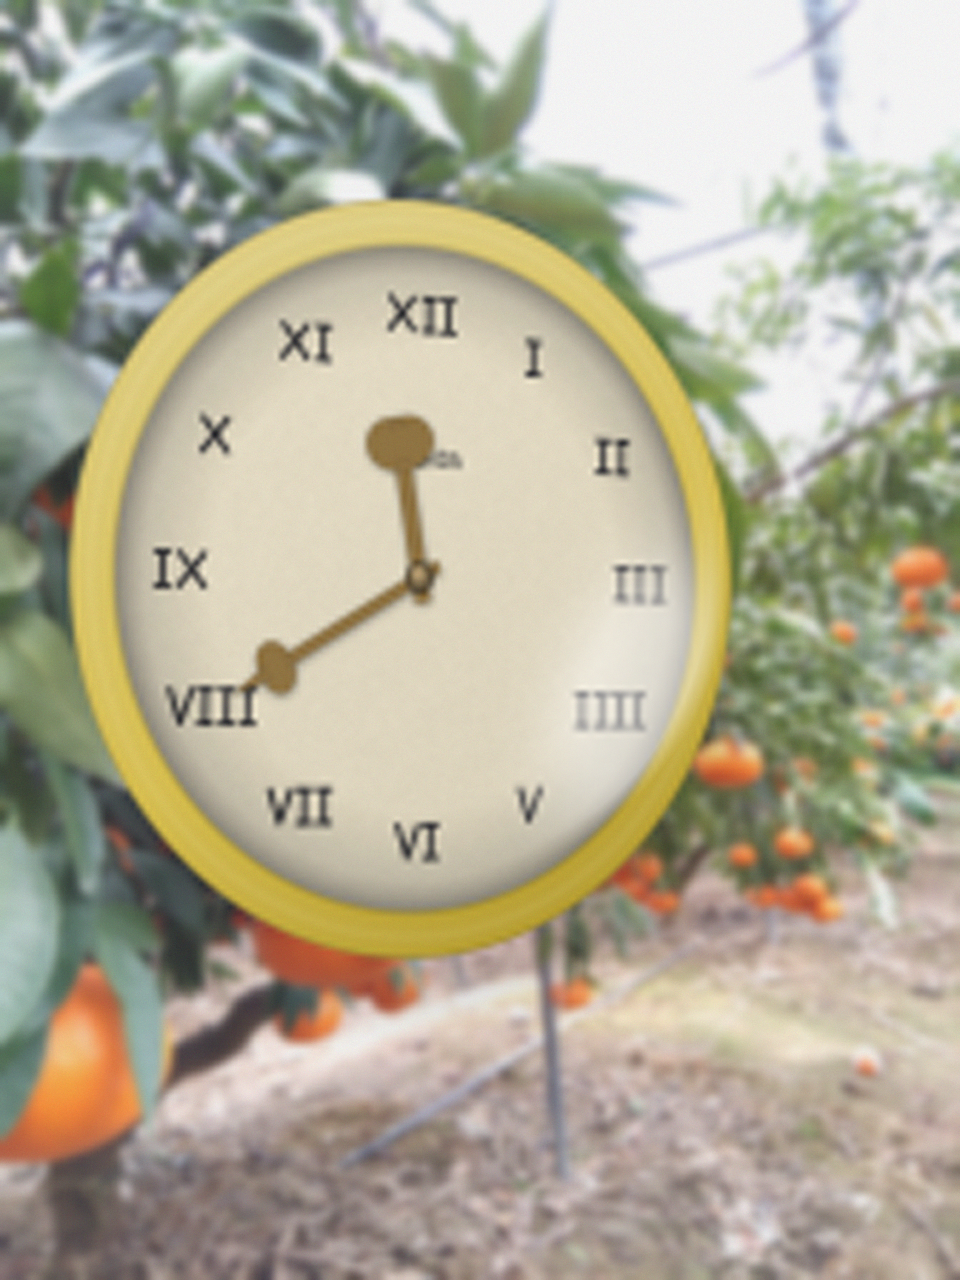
11.40
